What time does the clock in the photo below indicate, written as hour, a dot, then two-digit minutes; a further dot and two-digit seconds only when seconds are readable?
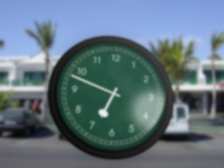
6.48
